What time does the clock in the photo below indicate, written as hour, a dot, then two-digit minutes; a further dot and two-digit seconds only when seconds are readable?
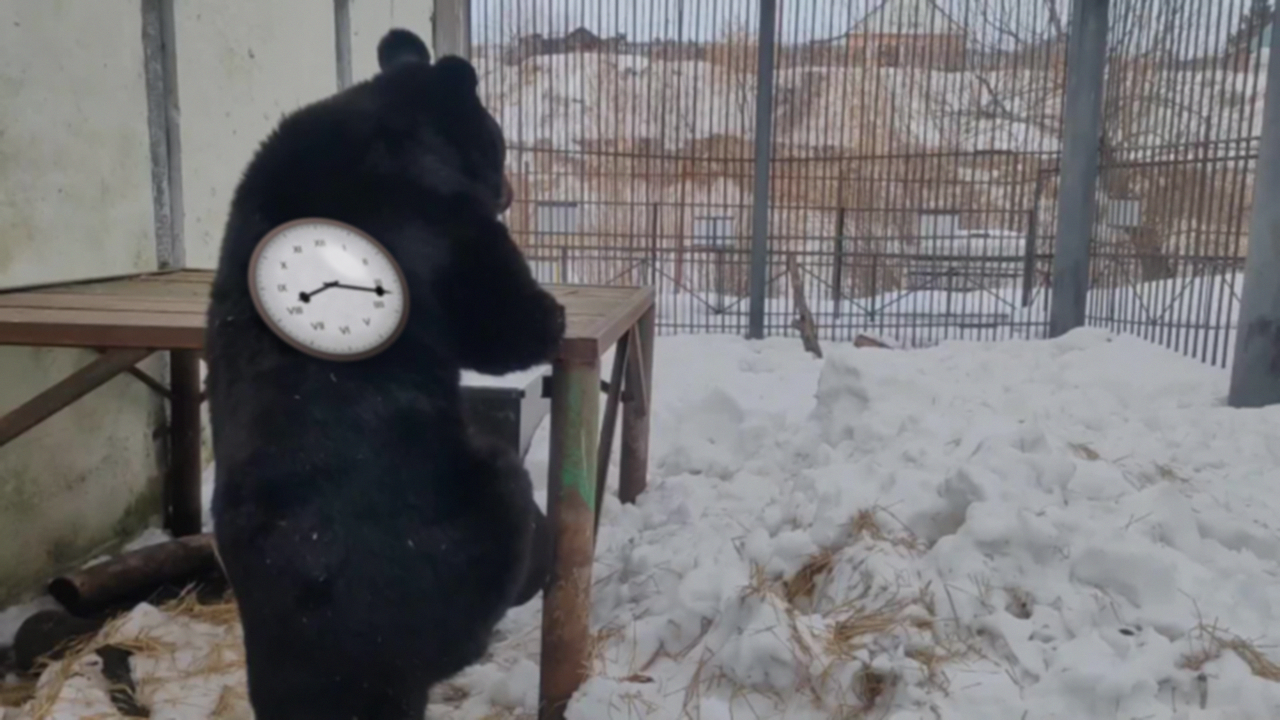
8.17
